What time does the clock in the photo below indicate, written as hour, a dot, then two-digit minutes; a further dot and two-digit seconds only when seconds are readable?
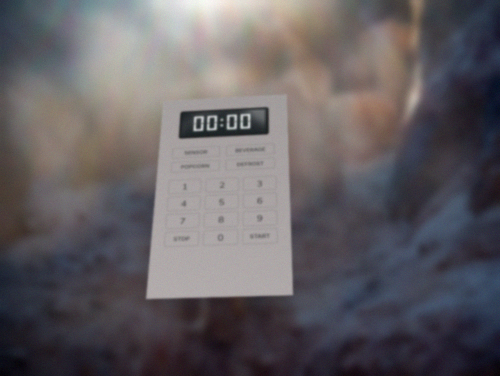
0.00
